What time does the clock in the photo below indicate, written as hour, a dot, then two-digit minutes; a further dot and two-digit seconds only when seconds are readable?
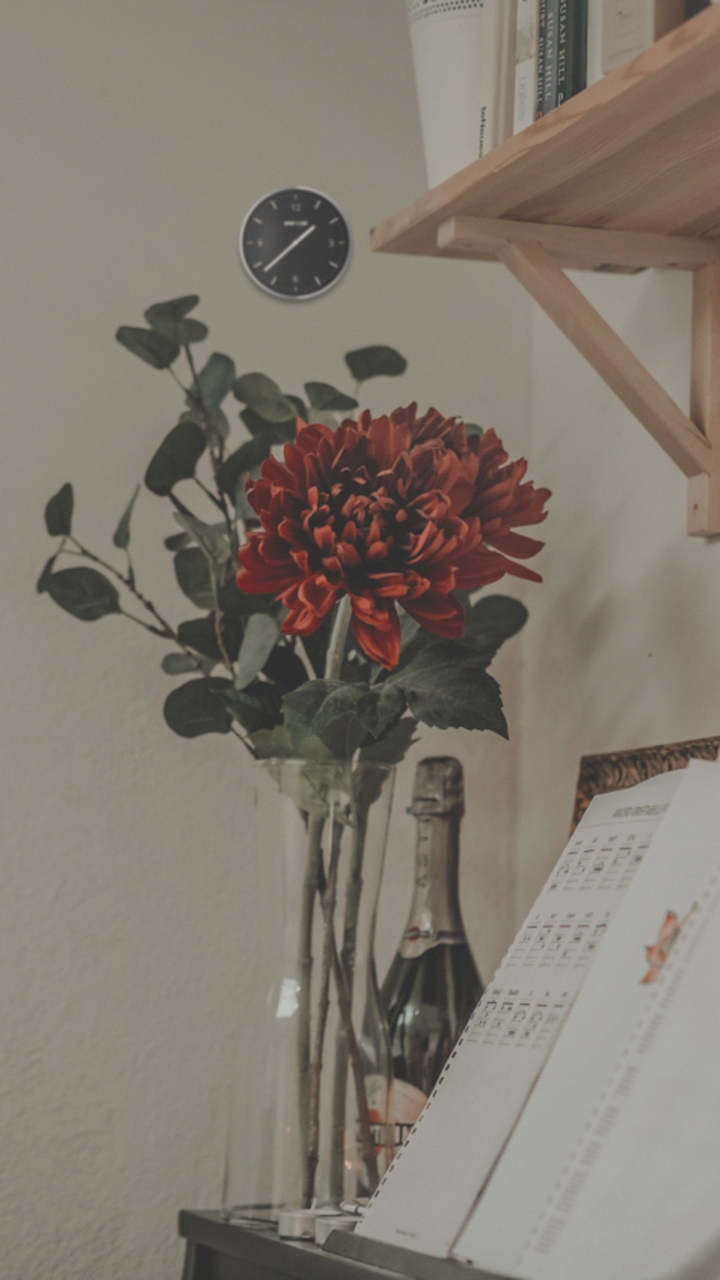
1.38
